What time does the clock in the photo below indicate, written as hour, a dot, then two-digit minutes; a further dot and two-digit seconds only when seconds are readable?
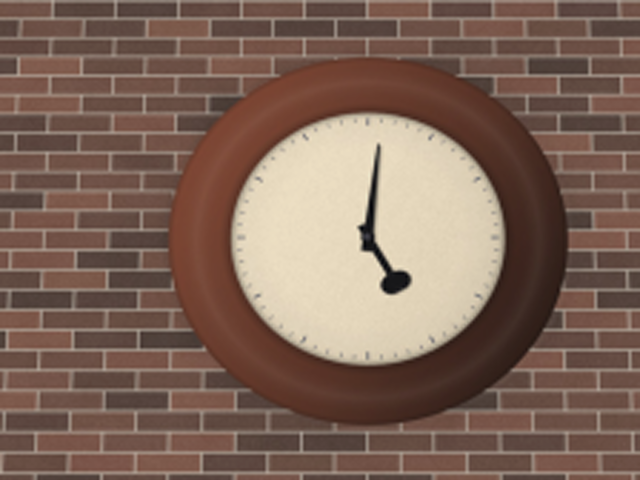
5.01
